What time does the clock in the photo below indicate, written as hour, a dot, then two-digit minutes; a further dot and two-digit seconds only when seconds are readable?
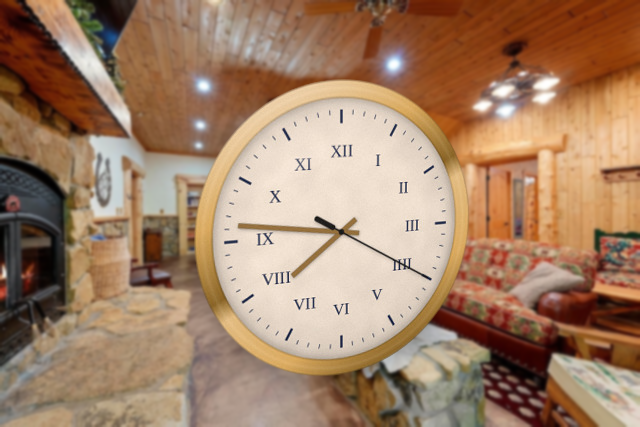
7.46.20
